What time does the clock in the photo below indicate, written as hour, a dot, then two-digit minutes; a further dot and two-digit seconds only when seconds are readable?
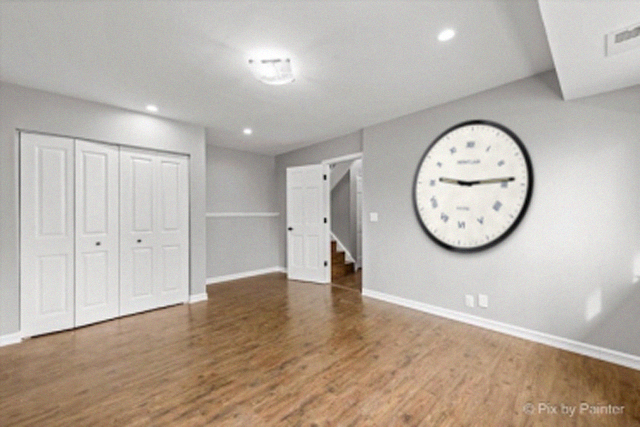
9.14
